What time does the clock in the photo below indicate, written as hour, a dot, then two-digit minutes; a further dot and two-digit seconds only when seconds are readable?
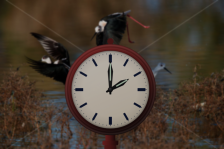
2.00
